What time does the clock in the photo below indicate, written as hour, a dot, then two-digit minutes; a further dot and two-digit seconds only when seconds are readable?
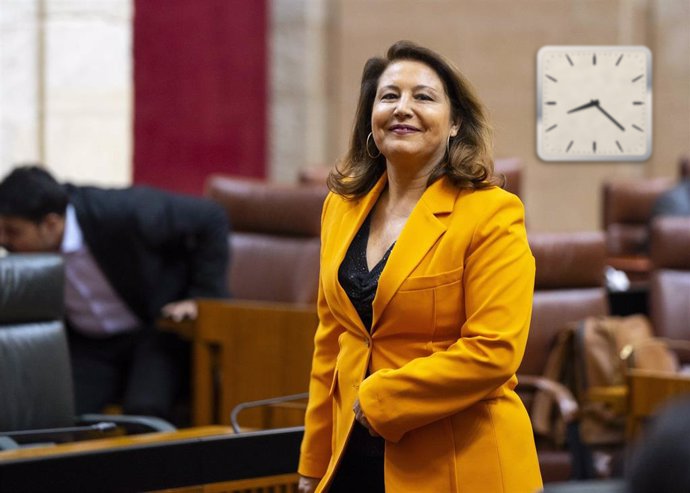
8.22
